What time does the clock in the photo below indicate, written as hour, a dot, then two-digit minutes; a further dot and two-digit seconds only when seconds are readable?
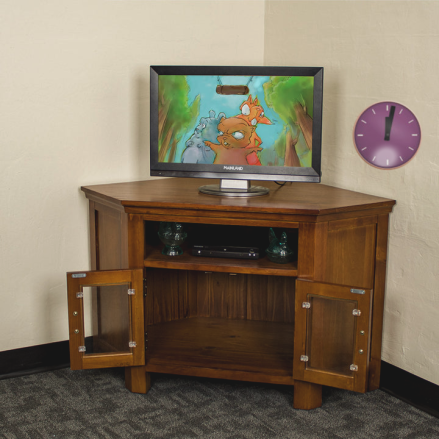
12.02
